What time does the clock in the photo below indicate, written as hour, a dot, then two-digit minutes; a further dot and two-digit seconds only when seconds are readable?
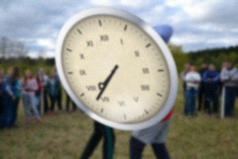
7.37
